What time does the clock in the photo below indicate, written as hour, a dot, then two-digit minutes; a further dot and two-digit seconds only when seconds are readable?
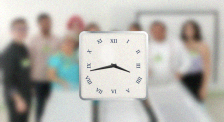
3.43
